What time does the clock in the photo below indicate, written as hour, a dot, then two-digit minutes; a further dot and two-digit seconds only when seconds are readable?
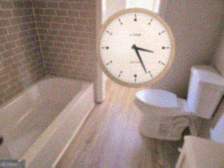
3.26
